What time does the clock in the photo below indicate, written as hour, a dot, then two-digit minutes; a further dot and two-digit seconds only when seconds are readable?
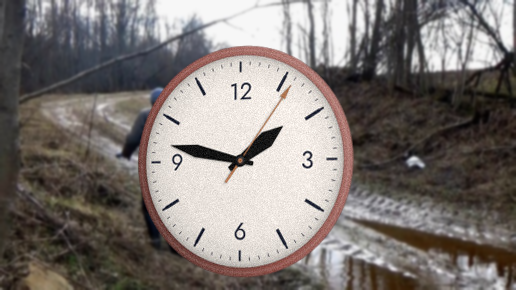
1.47.06
